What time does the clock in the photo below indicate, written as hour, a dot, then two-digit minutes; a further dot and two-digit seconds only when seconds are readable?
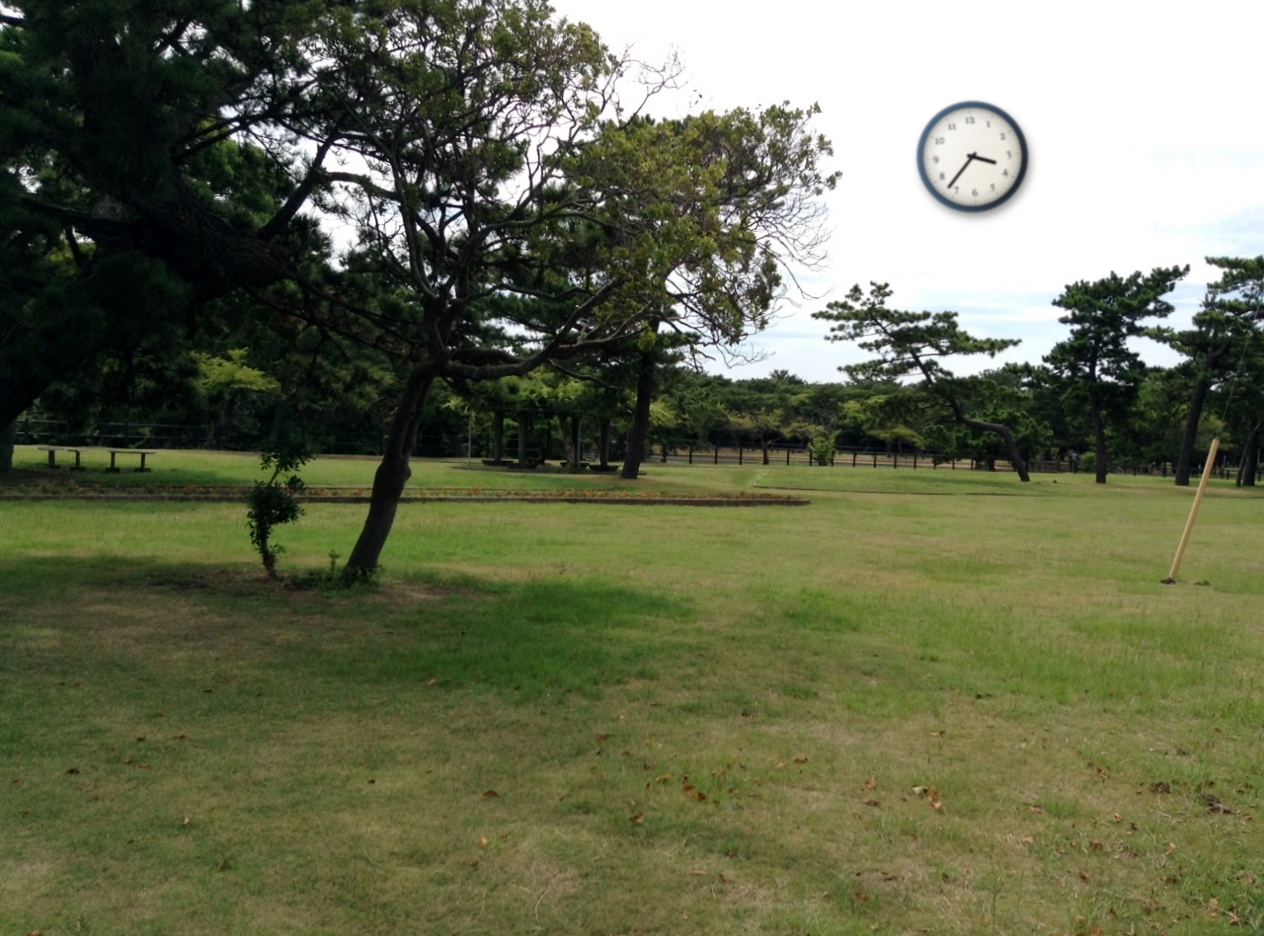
3.37
